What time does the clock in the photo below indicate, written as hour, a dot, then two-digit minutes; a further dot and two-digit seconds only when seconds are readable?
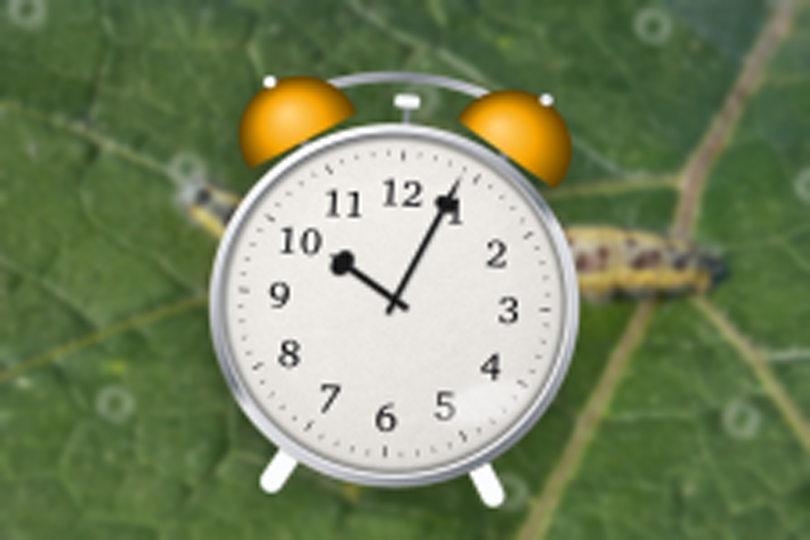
10.04
